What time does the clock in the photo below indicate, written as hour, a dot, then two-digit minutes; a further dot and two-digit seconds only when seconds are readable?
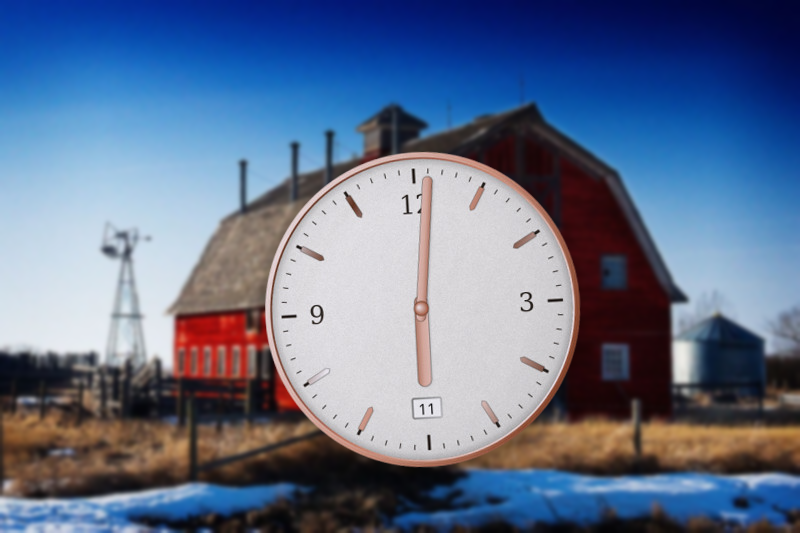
6.01
